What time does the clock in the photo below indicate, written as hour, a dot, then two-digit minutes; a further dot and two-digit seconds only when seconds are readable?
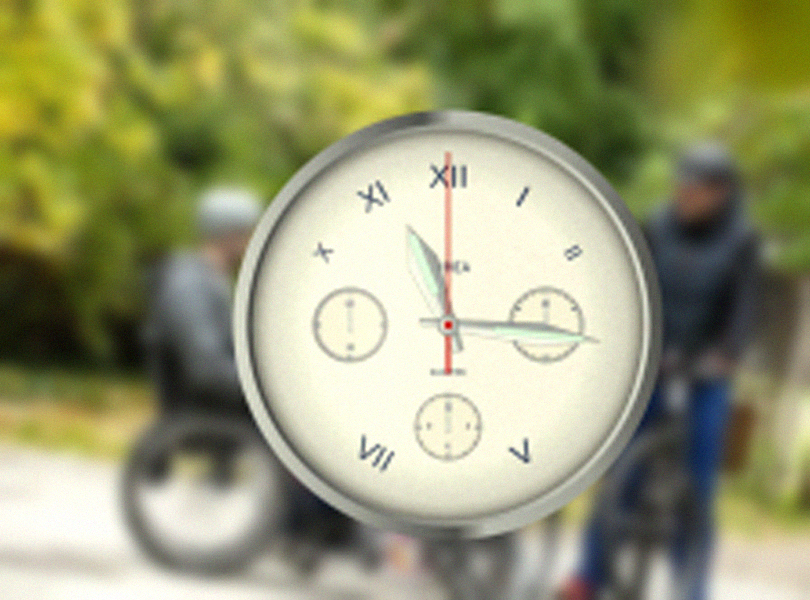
11.16
